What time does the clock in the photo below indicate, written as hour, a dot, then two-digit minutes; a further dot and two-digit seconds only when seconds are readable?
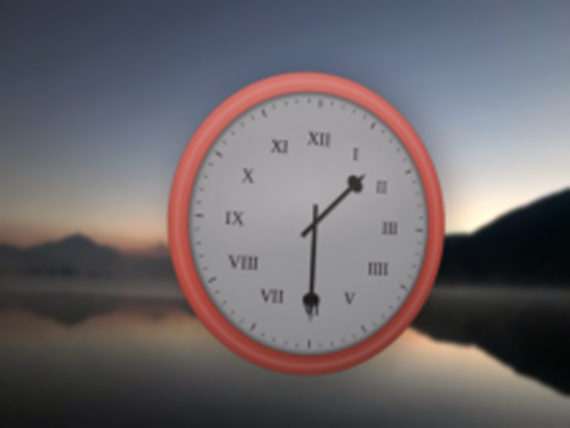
1.30
